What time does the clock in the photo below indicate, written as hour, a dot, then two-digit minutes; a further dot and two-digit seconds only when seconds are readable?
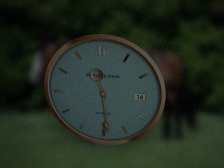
11.29
